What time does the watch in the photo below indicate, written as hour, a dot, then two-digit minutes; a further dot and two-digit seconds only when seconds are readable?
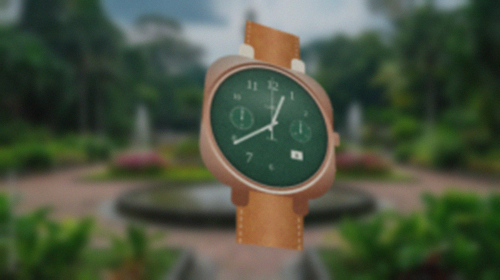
12.39
